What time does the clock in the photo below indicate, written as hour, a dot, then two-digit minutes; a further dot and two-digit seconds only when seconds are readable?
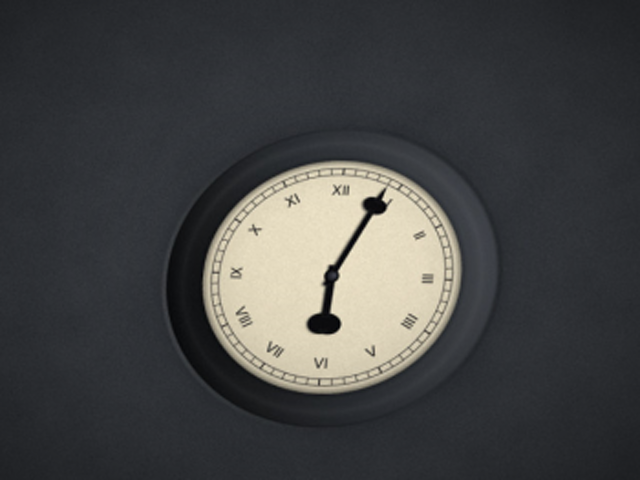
6.04
